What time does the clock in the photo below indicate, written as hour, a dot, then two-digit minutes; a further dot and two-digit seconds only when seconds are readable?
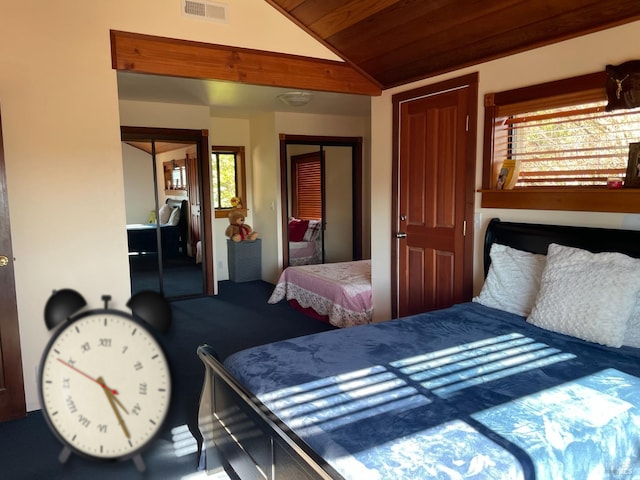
4.24.49
